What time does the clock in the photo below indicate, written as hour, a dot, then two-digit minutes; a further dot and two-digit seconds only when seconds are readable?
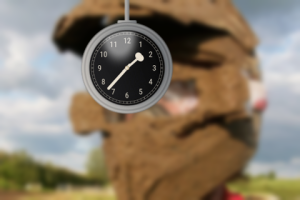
1.37
